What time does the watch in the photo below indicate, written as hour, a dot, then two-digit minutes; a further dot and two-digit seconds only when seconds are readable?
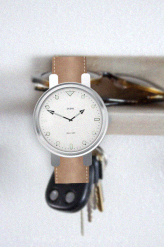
1.49
